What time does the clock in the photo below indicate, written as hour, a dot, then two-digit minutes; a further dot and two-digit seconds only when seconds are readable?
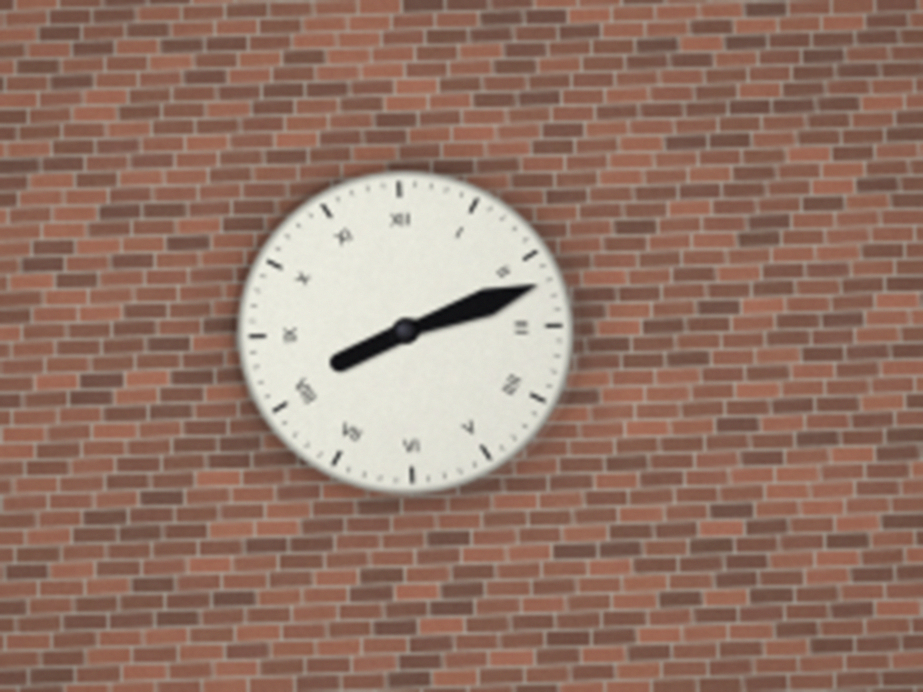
8.12
